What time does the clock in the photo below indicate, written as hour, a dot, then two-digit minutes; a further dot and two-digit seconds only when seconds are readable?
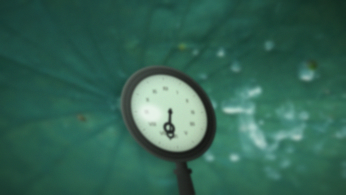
6.32
